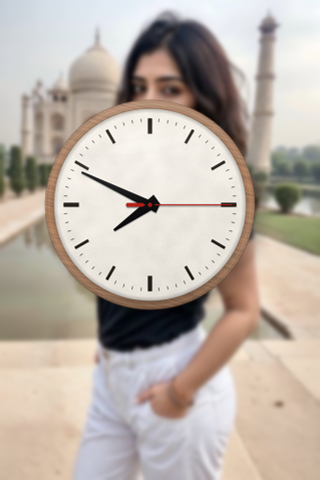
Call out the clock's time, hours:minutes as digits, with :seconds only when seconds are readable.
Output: 7:49:15
